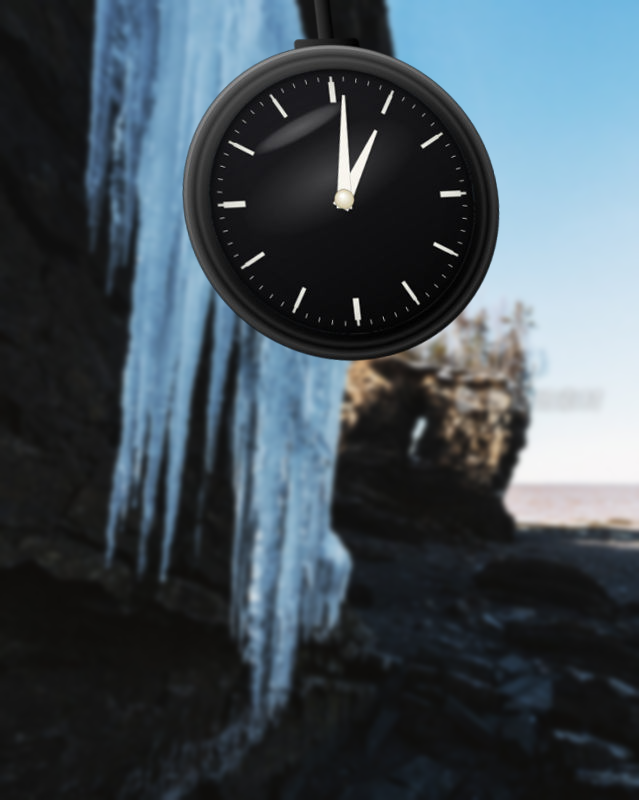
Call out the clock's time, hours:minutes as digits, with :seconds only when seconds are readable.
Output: 1:01
